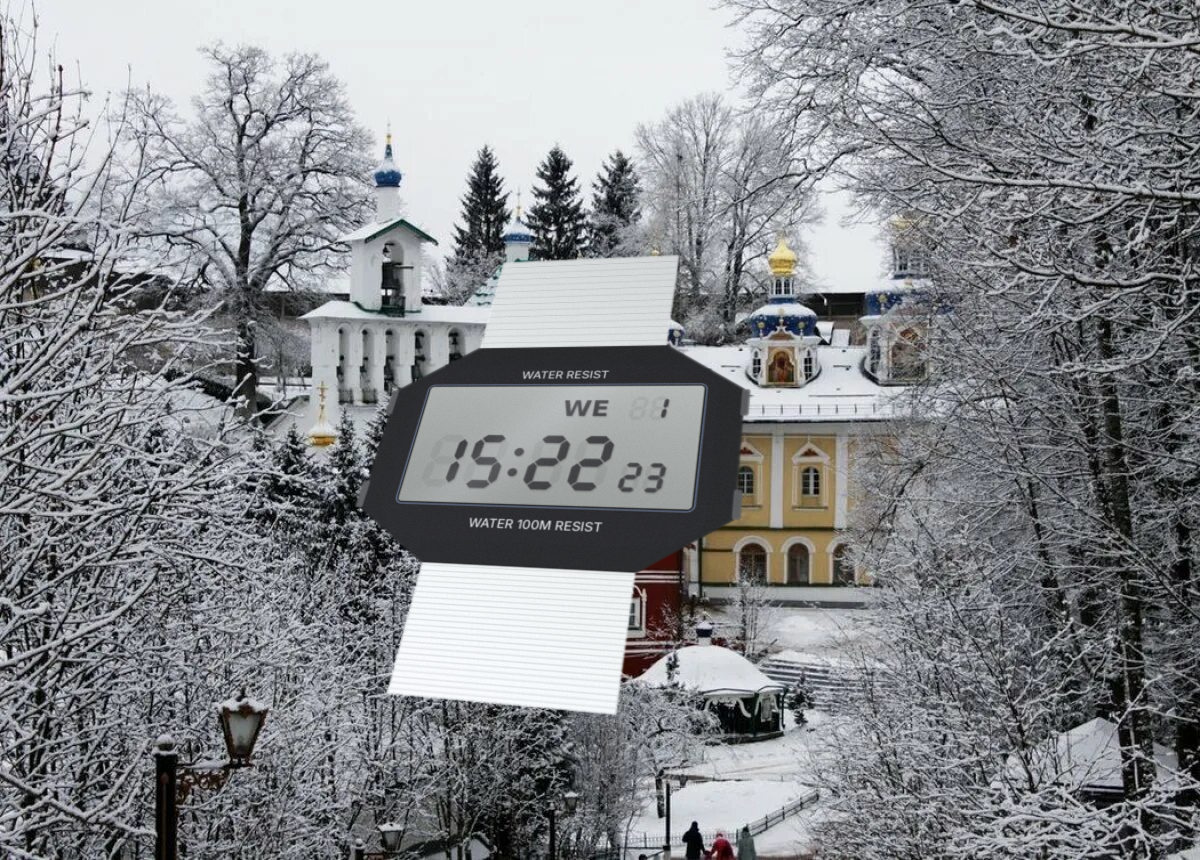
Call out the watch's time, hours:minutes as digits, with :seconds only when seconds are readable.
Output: 15:22:23
